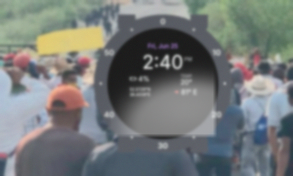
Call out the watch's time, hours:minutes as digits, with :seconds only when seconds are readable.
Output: 2:40
